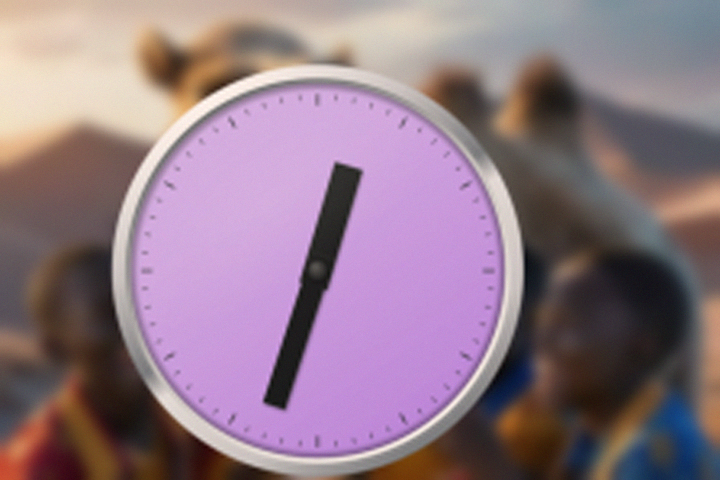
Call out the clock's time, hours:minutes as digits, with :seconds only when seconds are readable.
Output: 12:33
